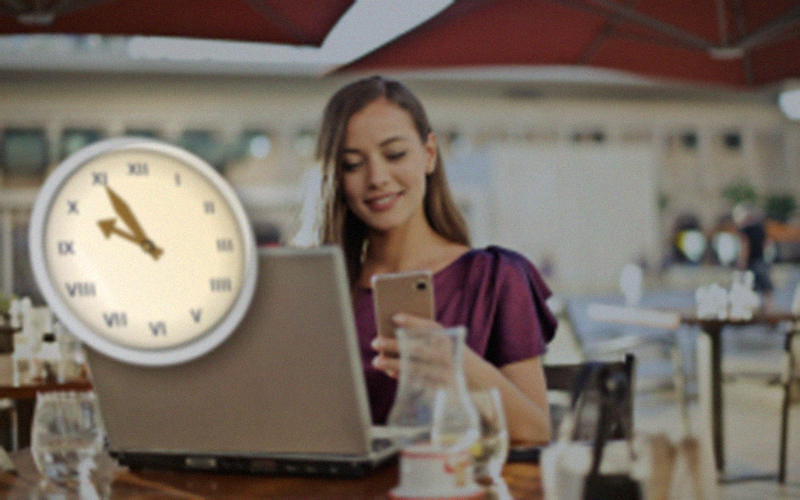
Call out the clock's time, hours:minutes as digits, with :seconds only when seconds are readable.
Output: 9:55
